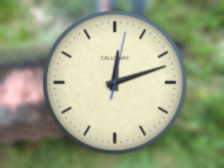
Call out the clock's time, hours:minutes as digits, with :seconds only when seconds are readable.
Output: 12:12:02
